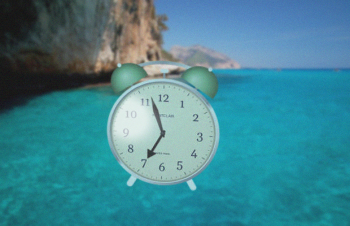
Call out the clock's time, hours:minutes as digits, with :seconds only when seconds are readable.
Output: 6:57
